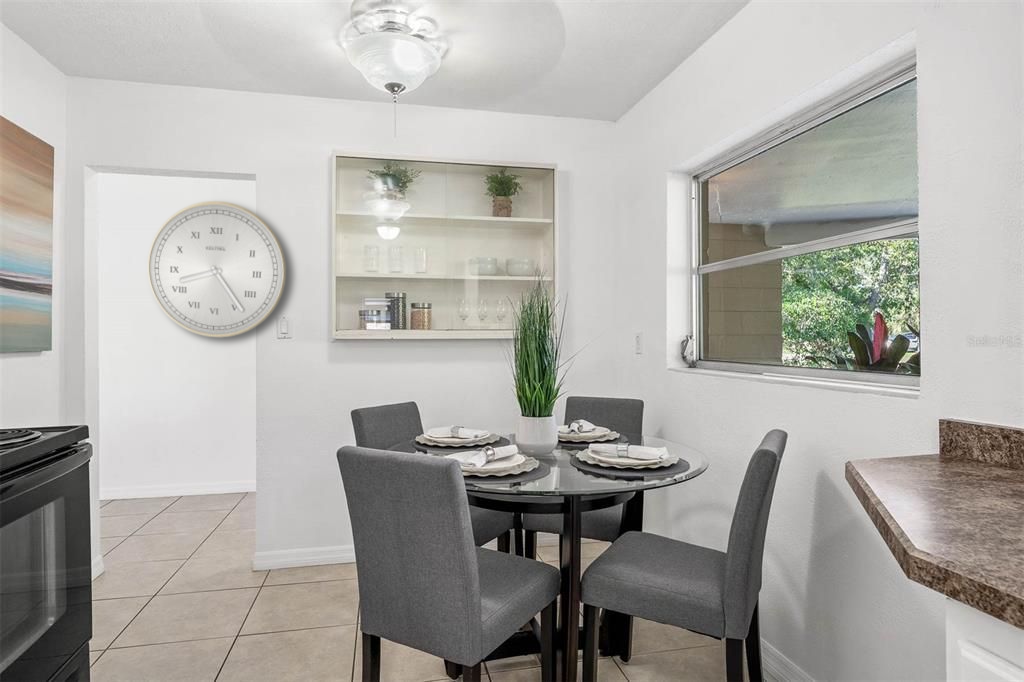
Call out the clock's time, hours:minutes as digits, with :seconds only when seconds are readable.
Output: 8:24
